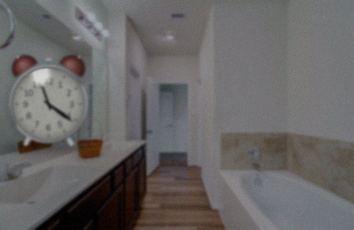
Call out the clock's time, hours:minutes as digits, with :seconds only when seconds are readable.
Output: 11:21
